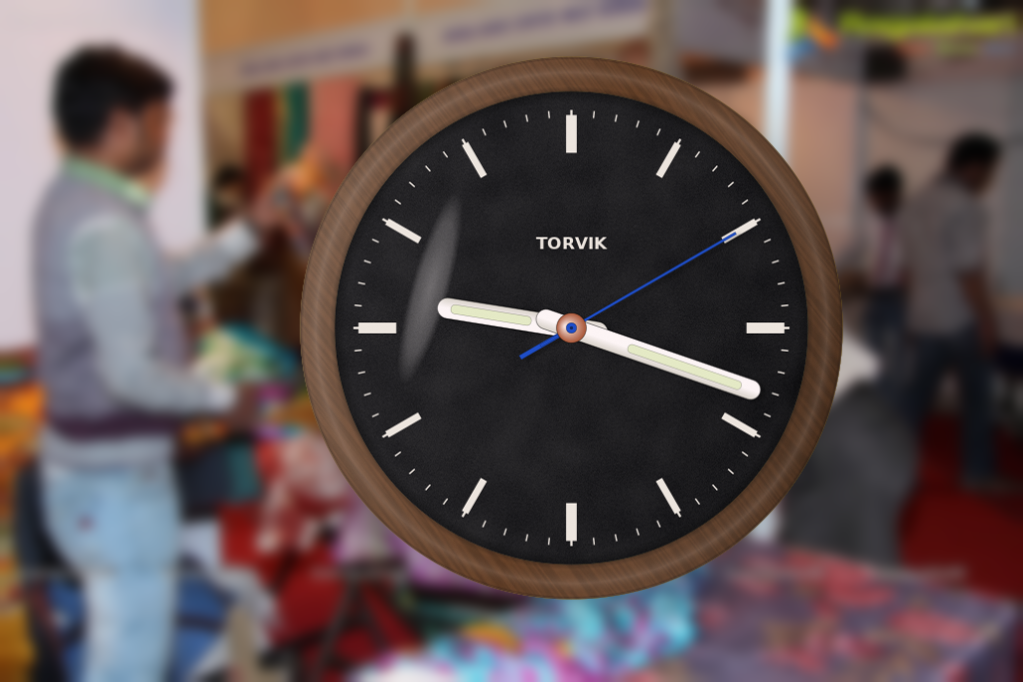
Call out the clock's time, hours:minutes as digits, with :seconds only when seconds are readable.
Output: 9:18:10
